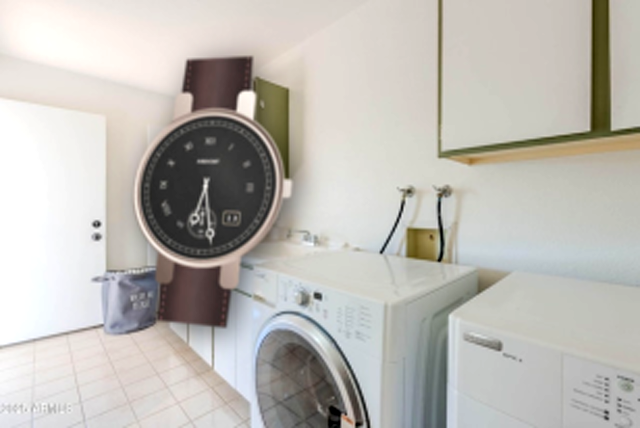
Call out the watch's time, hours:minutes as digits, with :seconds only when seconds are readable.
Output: 6:28
